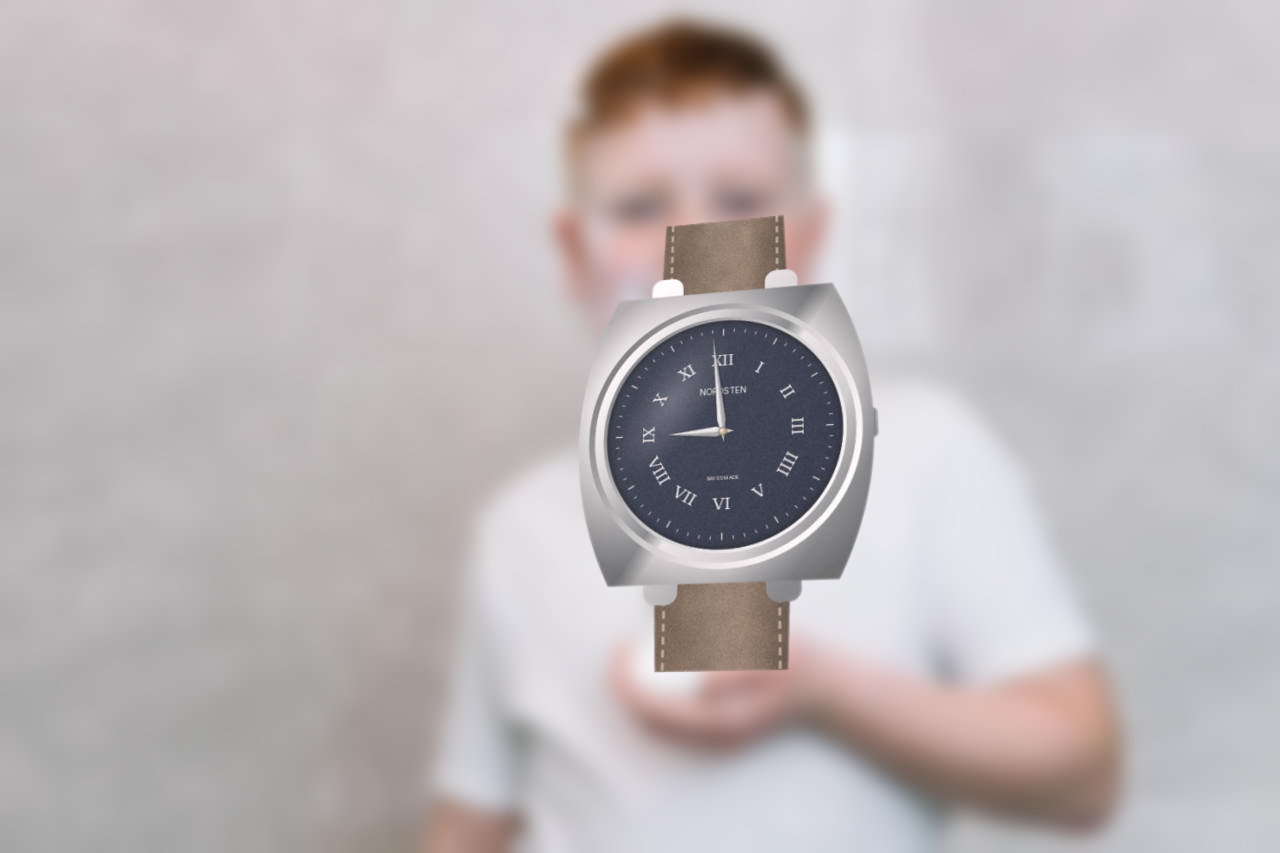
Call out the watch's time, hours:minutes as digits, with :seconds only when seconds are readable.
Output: 8:59
